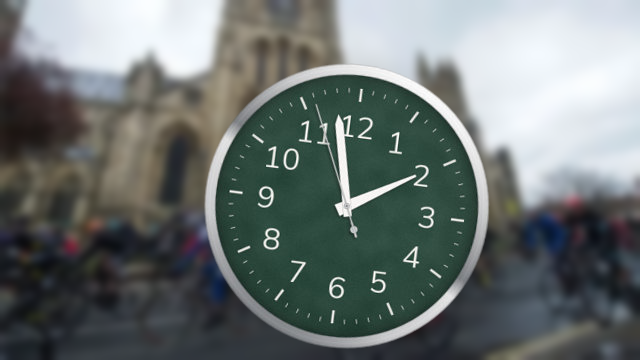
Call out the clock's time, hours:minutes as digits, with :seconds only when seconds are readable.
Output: 1:57:56
